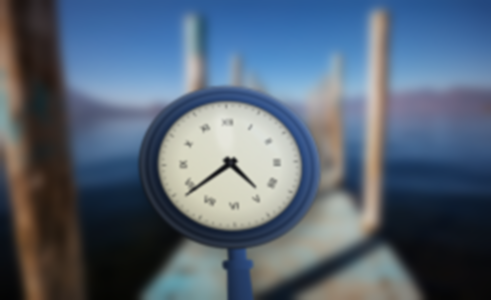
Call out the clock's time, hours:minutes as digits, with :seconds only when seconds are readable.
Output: 4:39
